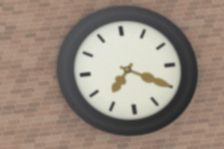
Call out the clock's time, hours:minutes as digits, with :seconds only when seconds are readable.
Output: 7:20
